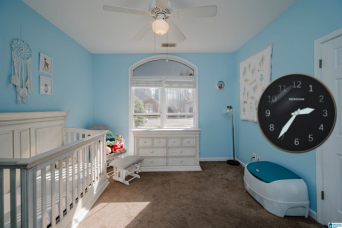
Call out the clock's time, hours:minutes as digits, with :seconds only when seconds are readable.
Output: 2:36
